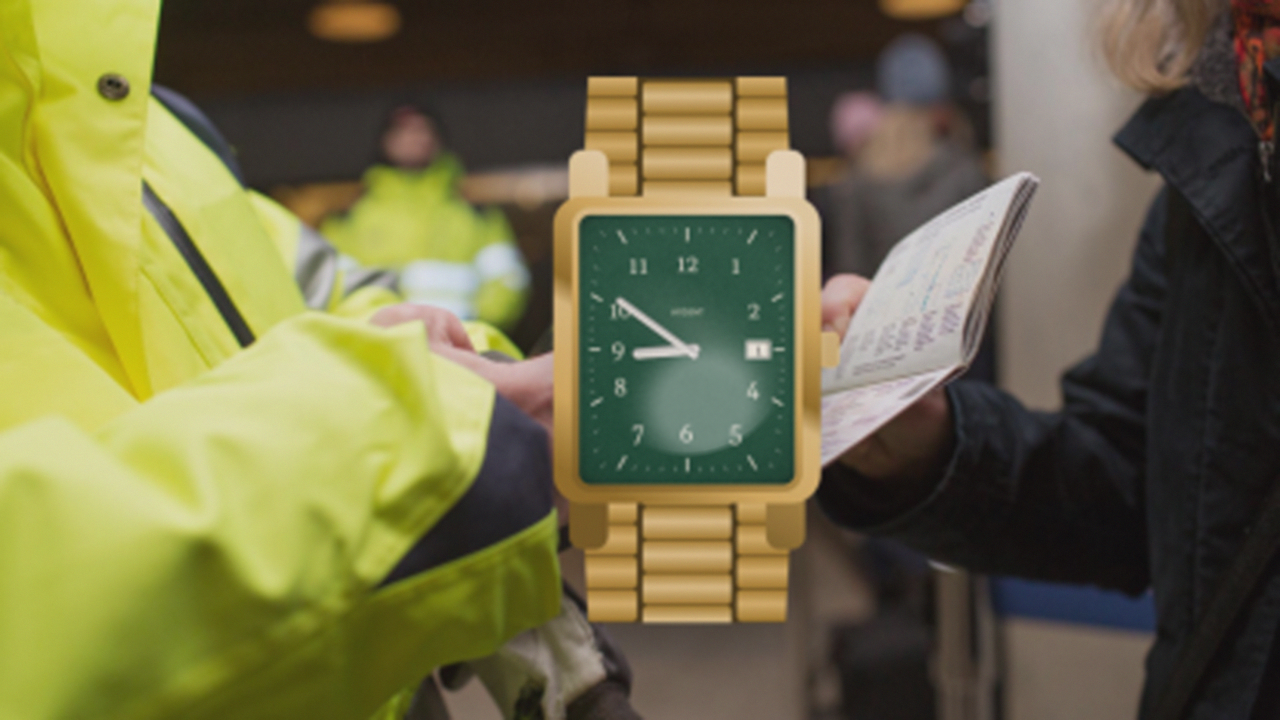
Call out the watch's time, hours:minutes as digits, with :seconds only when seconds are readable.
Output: 8:51
